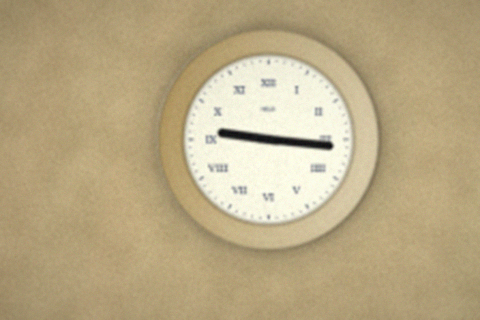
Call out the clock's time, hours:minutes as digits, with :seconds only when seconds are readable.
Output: 9:16
